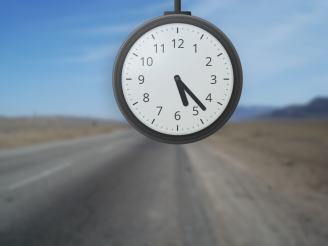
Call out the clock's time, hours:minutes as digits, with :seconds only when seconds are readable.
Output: 5:23
